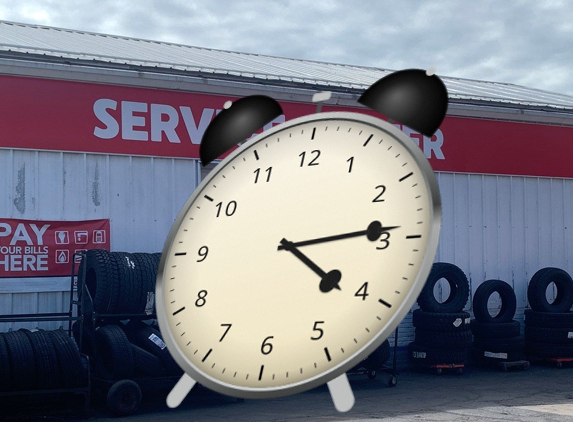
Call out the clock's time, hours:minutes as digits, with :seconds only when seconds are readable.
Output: 4:14
